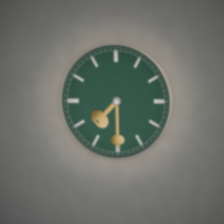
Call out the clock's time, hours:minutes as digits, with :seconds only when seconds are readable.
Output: 7:30
